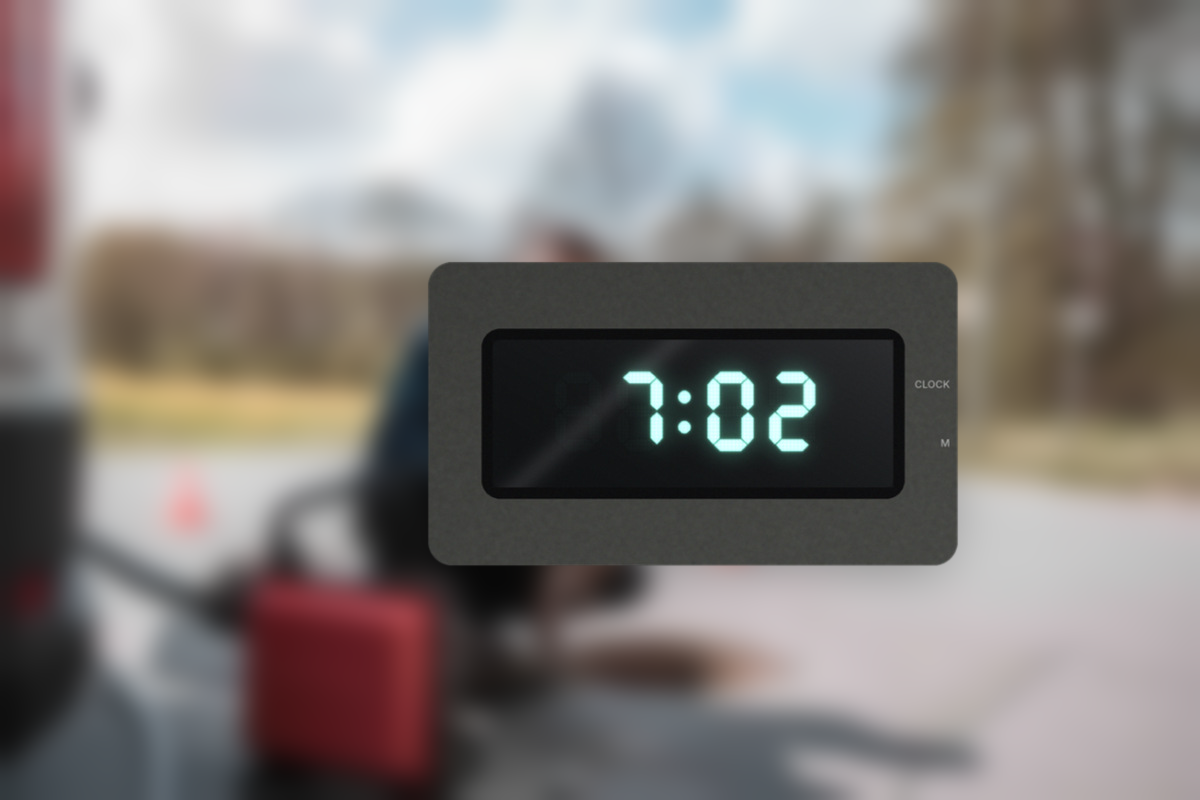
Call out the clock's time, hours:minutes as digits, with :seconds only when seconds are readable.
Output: 7:02
